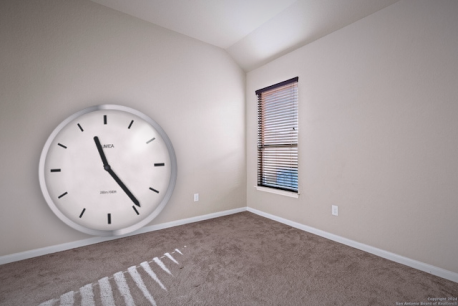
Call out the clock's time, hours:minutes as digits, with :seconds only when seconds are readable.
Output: 11:24
